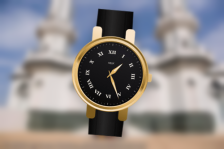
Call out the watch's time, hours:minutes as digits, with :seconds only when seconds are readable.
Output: 1:26
